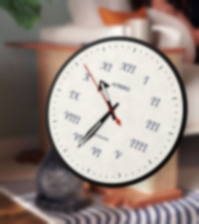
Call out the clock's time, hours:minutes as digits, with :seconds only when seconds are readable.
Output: 10:33:51
